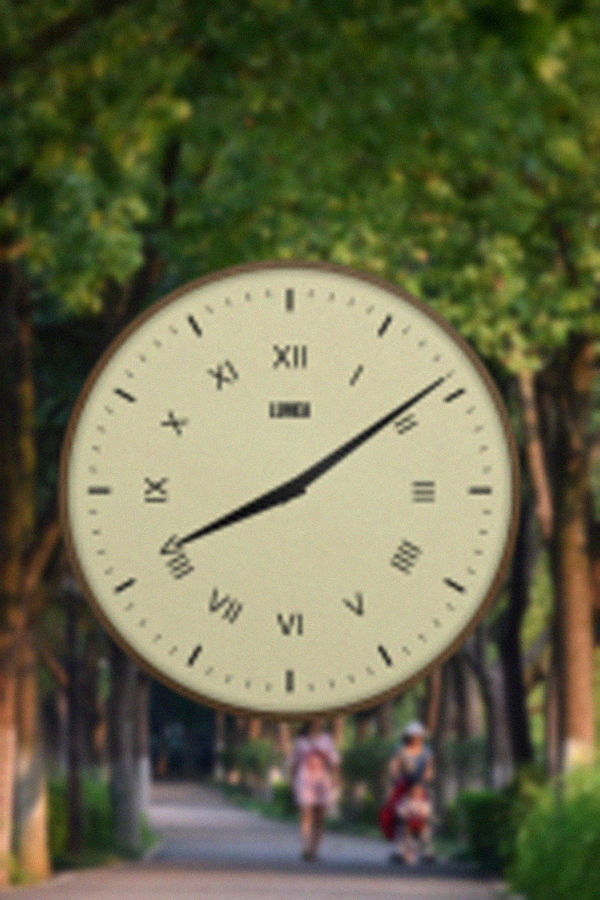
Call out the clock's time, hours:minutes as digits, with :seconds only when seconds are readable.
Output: 8:09
